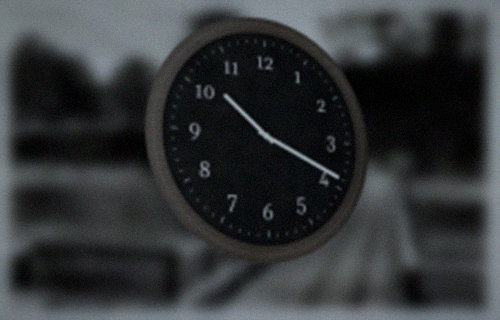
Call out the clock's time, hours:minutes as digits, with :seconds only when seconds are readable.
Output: 10:19
